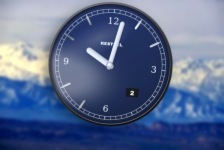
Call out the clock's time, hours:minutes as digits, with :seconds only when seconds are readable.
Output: 10:02
